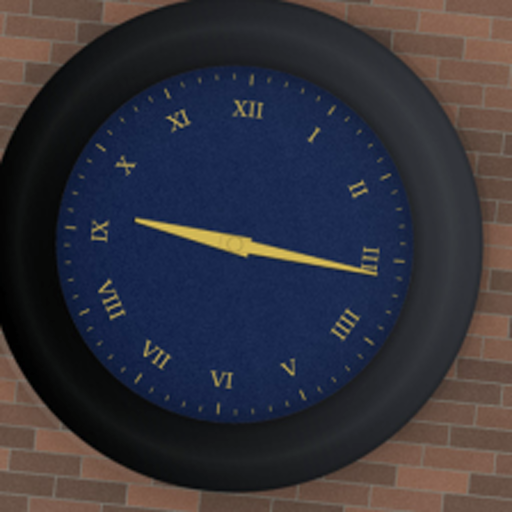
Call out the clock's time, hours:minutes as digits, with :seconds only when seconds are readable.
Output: 9:16
